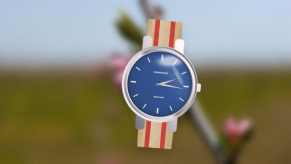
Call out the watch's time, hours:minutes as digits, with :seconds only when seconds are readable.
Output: 2:16
